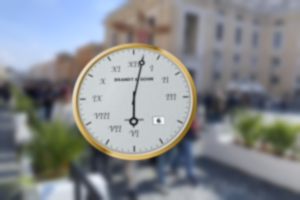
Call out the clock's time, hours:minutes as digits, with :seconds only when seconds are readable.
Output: 6:02
